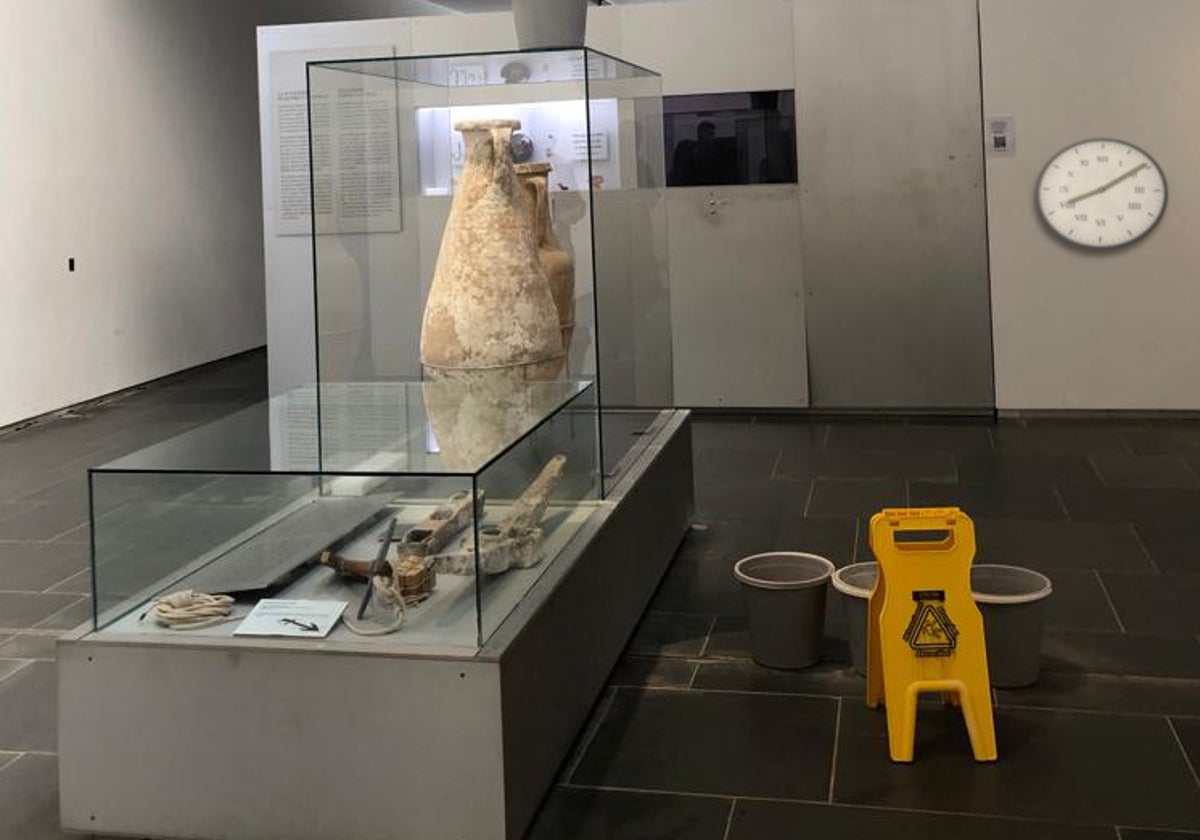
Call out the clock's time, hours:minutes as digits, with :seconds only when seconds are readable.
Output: 8:09
